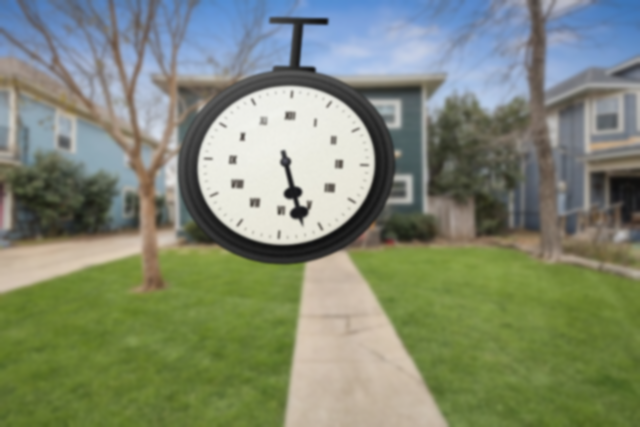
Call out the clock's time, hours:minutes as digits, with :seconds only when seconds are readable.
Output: 5:27
